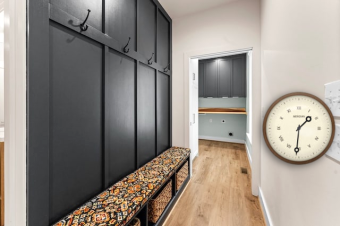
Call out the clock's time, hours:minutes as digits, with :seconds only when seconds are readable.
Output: 1:31
